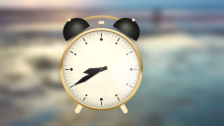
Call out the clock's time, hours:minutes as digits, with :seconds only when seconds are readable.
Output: 8:40
